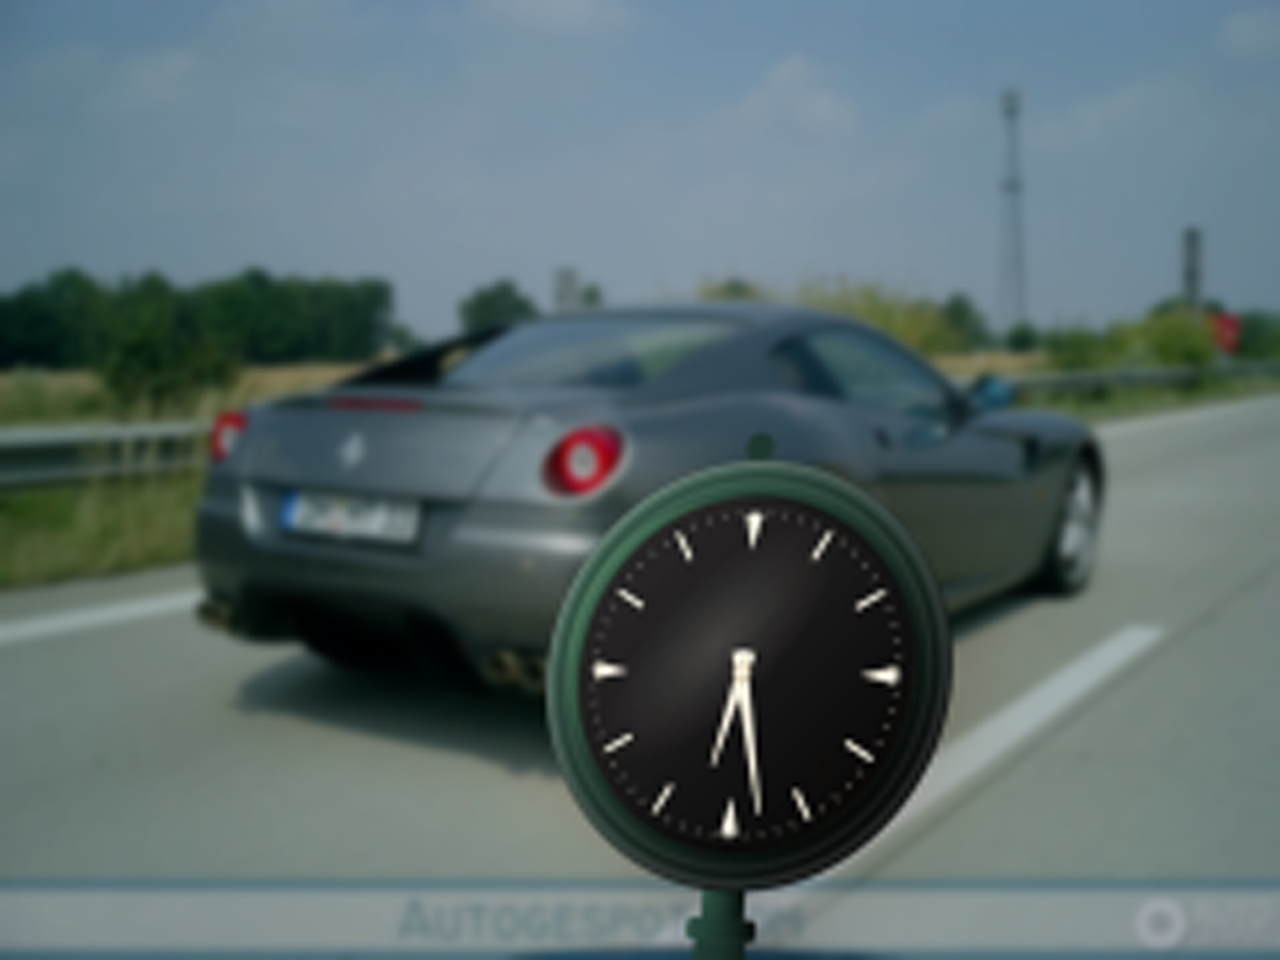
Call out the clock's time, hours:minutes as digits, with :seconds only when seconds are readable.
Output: 6:28
